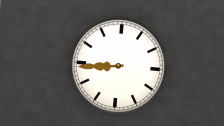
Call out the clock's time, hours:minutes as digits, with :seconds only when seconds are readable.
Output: 8:44
